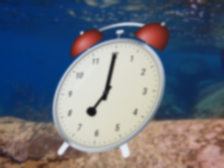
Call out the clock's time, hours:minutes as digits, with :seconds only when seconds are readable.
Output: 7:00
